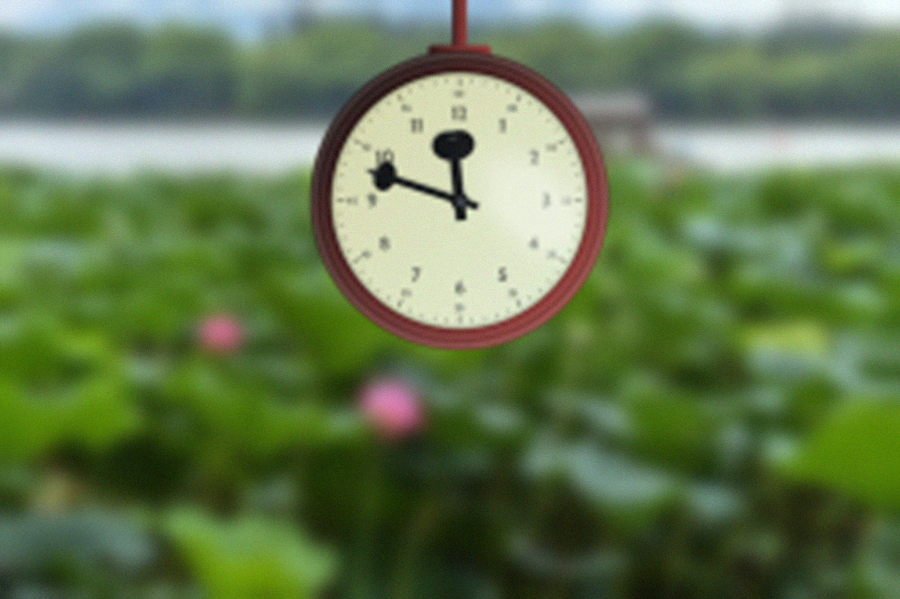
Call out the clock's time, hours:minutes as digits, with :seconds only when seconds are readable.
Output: 11:48
